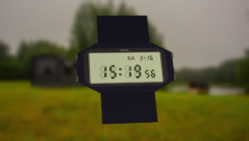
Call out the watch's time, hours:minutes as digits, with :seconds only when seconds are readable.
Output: 15:19:56
